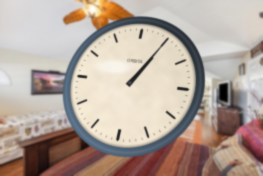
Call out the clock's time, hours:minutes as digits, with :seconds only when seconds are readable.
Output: 1:05
